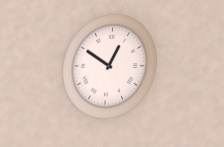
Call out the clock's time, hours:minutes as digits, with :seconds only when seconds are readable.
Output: 12:50
